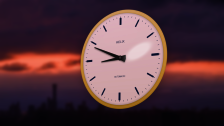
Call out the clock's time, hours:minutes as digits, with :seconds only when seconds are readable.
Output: 8:49
